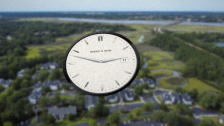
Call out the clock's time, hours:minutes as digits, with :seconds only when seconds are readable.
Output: 2:48
